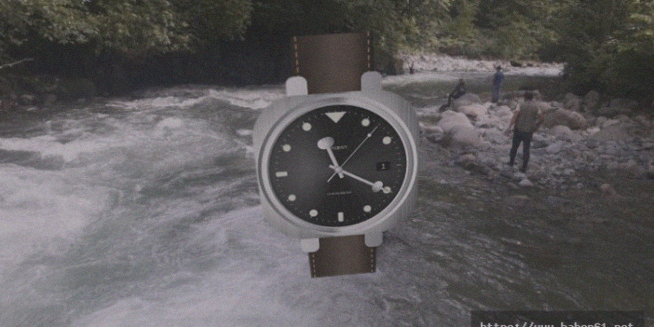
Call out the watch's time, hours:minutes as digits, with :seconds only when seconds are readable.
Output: 11:20:07
